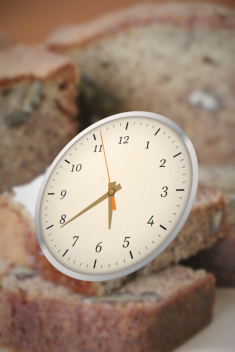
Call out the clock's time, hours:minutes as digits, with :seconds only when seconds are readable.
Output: 5:38:56
